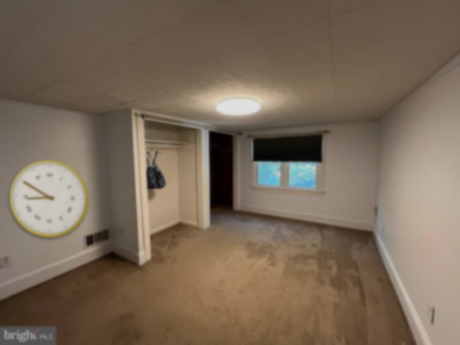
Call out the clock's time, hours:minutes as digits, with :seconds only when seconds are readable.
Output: 8:50
